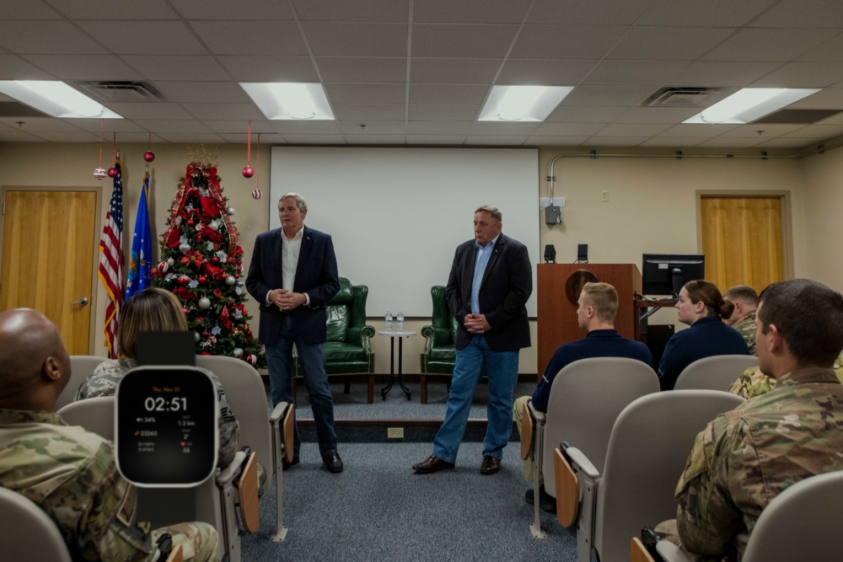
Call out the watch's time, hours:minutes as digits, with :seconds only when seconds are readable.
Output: 2:51
